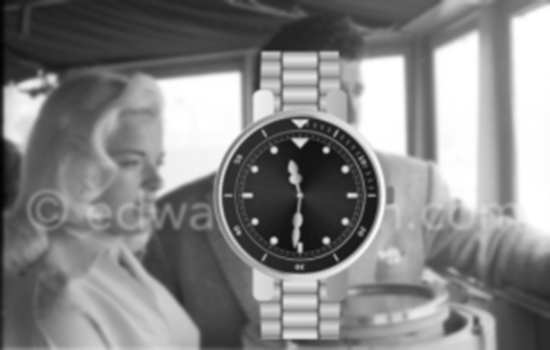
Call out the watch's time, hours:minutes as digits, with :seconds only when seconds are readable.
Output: 11:31
